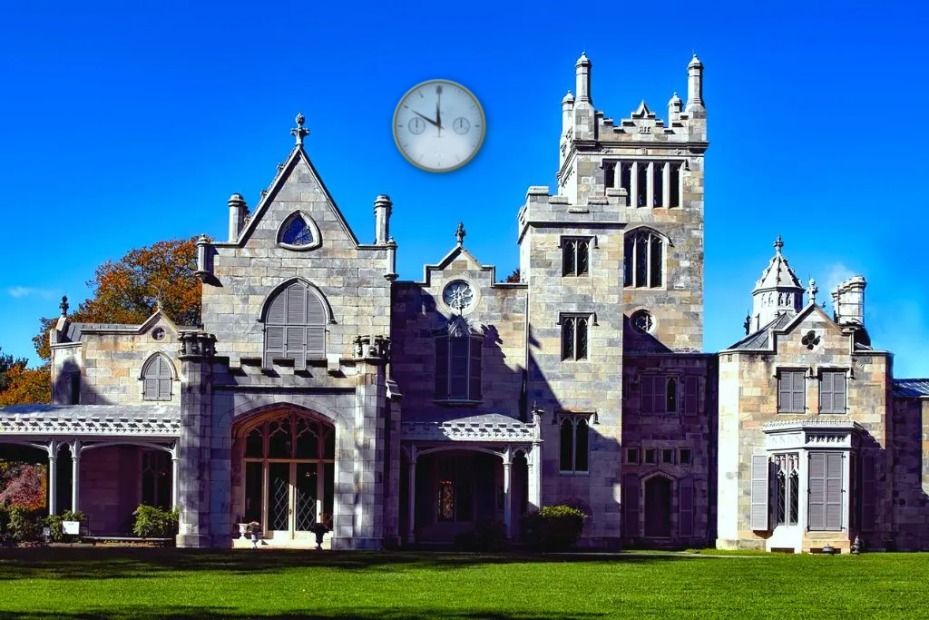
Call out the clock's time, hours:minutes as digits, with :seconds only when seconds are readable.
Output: 11:50
